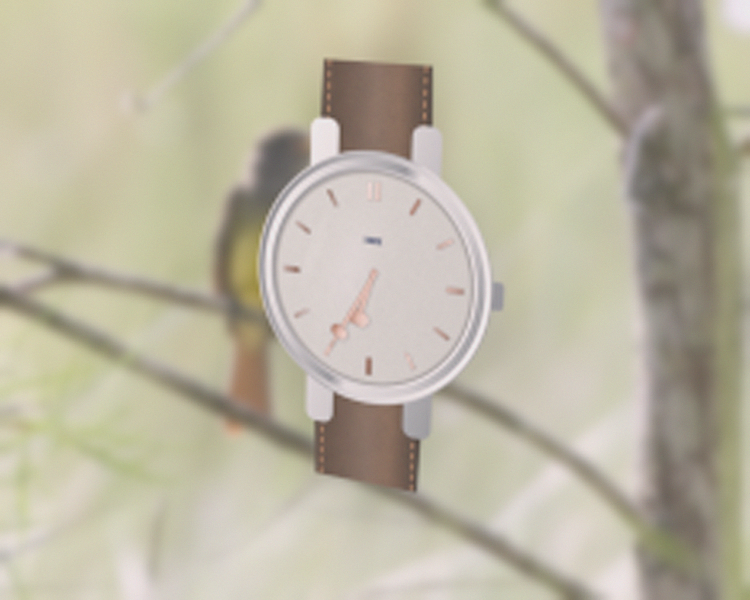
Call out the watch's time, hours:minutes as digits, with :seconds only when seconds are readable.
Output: 6:35
